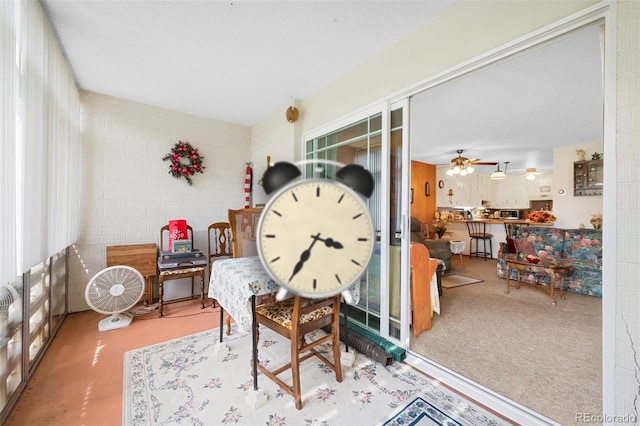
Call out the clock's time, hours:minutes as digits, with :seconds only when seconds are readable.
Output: 3:35
